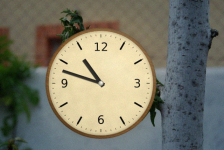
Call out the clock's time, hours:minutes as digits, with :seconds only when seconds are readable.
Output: 10:48
